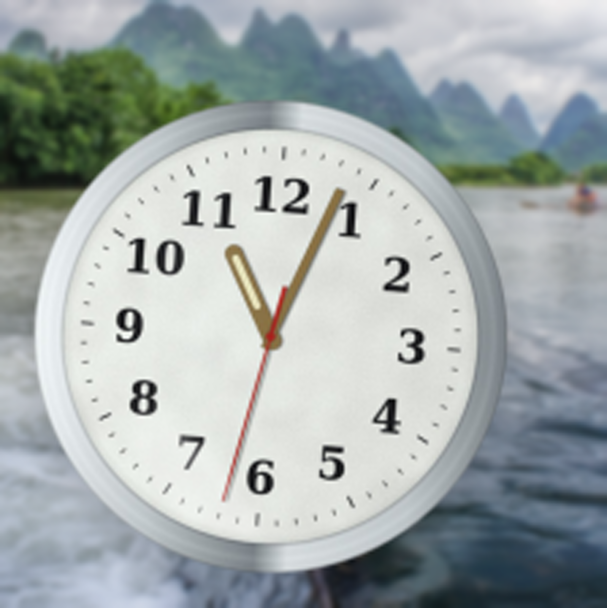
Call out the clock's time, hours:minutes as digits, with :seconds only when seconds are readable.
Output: 11:03:32
